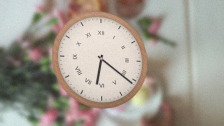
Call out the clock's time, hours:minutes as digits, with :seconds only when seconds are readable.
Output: 6:21
